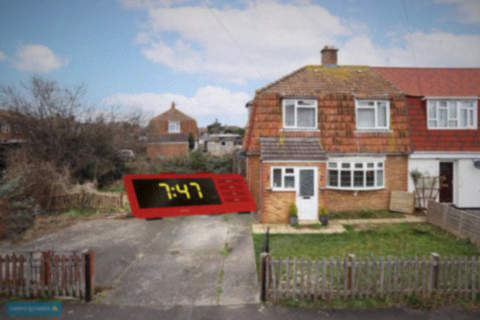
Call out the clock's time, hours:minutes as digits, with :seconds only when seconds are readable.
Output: 7:47
